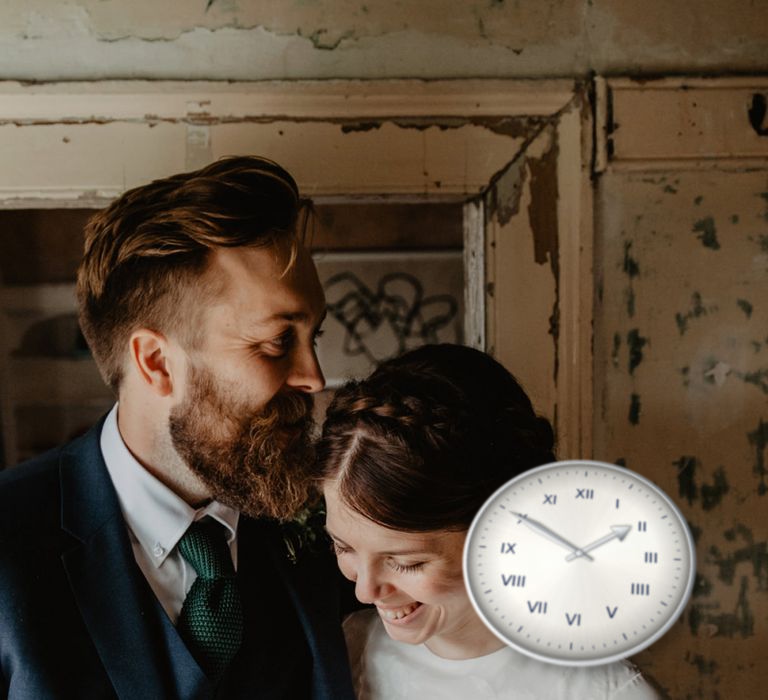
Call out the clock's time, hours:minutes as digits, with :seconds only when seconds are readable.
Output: 1:50
